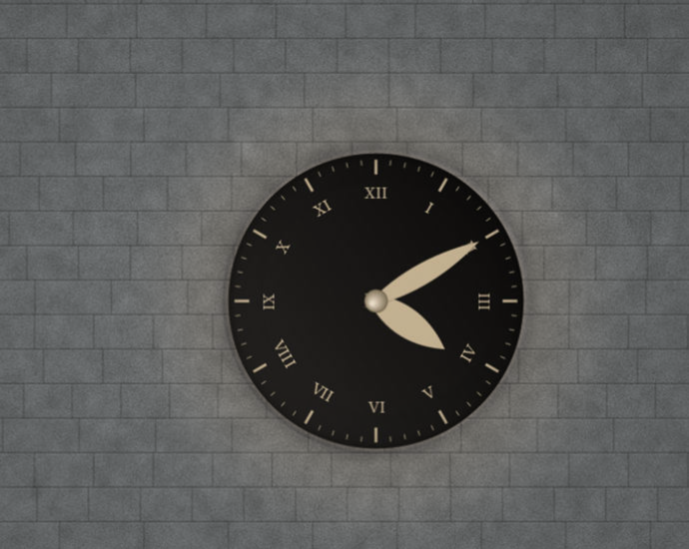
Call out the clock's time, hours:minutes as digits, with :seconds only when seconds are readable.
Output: 4:10
